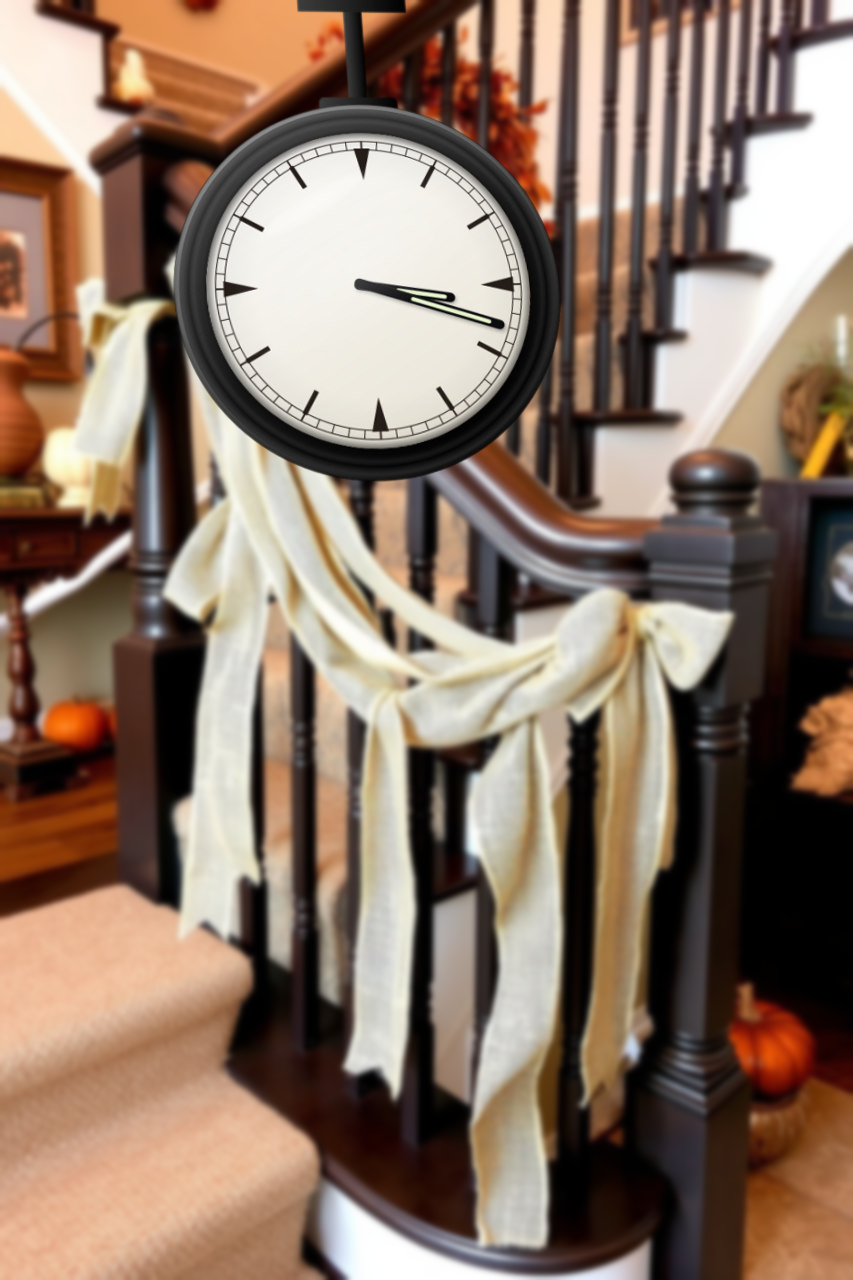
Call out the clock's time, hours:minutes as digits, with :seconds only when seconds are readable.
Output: 3:18
